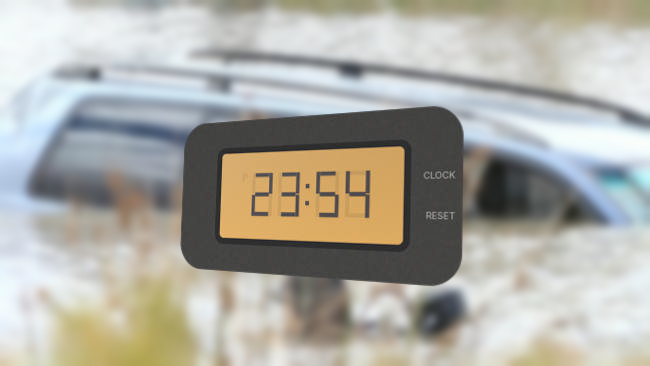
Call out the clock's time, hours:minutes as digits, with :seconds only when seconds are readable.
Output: 23:54
